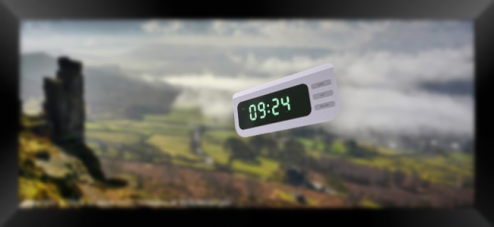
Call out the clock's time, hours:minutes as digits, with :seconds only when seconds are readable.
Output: 9:24
